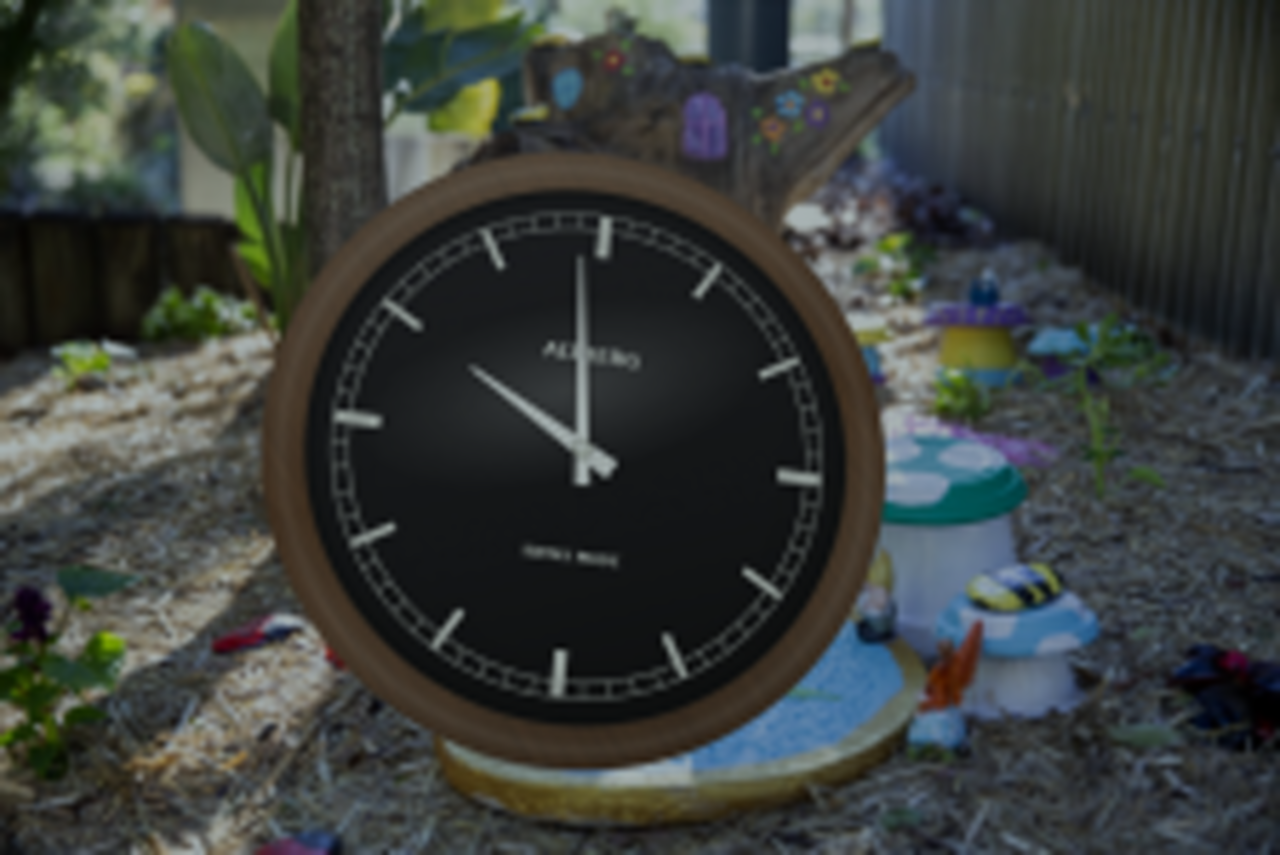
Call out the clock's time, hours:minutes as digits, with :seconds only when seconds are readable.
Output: 9:59
